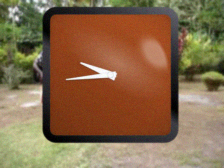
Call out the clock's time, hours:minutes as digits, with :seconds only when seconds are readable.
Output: 9:44
